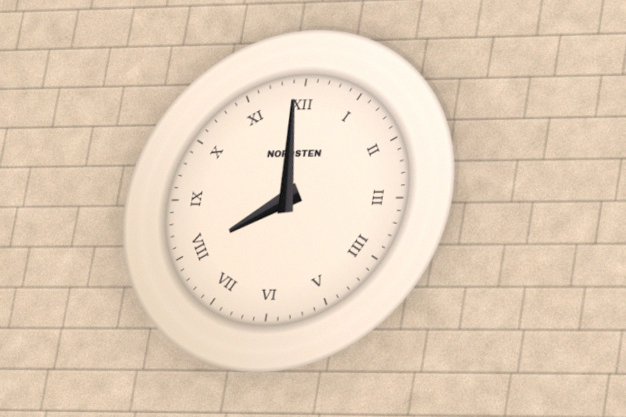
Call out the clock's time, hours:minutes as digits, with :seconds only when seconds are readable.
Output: 7:59
